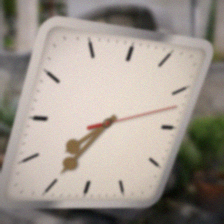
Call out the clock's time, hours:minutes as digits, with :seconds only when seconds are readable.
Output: 7:35:12
